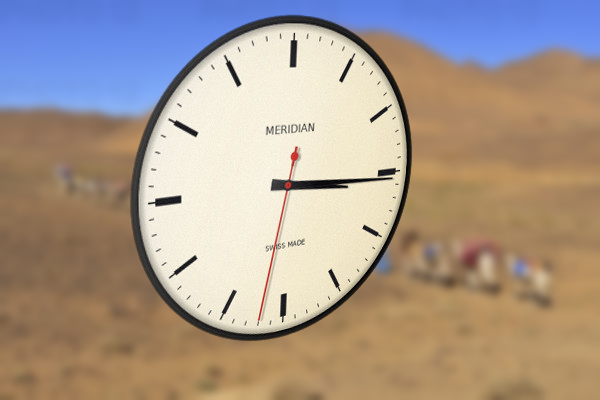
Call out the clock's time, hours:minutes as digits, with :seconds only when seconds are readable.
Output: 3:15:32
